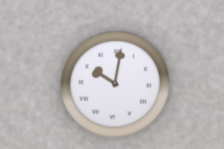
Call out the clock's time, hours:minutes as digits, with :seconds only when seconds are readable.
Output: 10:01
